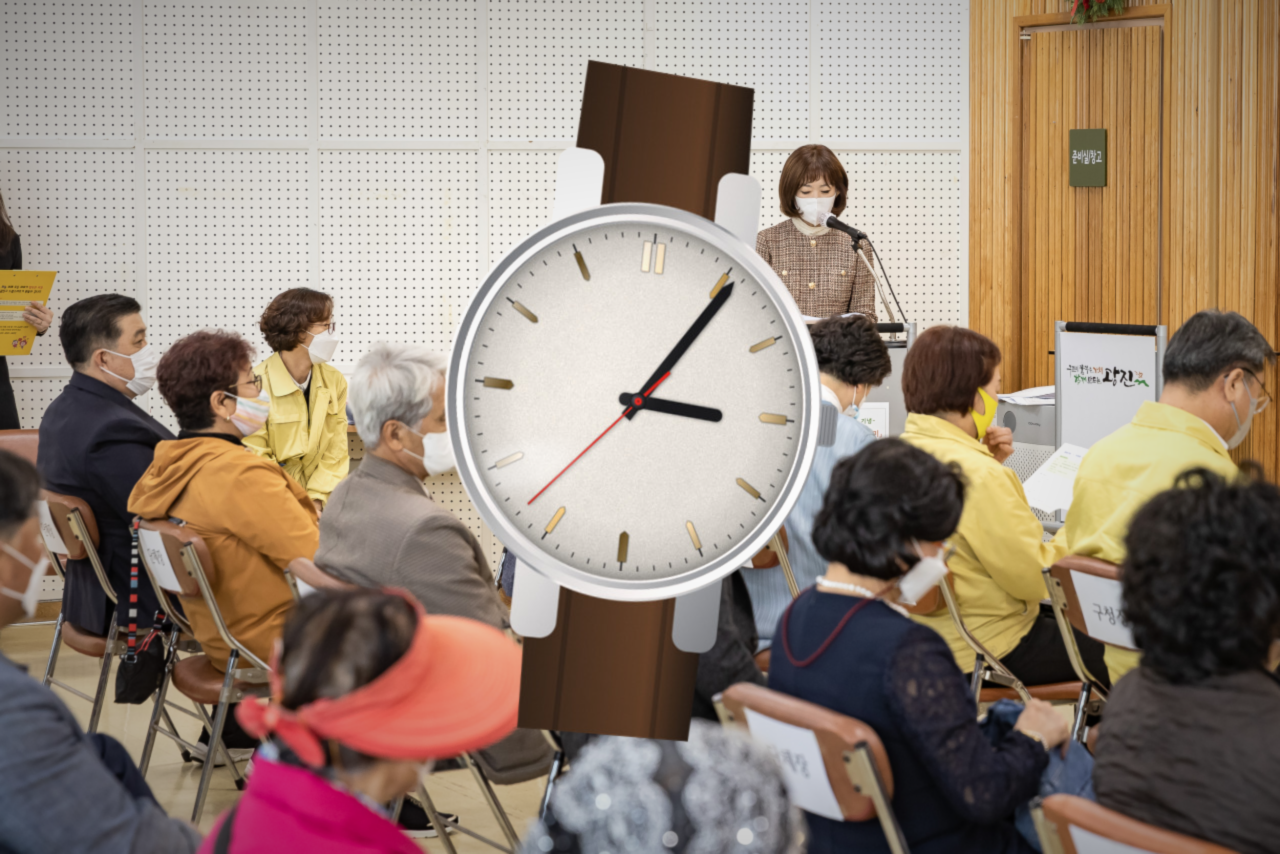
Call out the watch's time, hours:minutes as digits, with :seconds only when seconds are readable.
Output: 3:05:37
